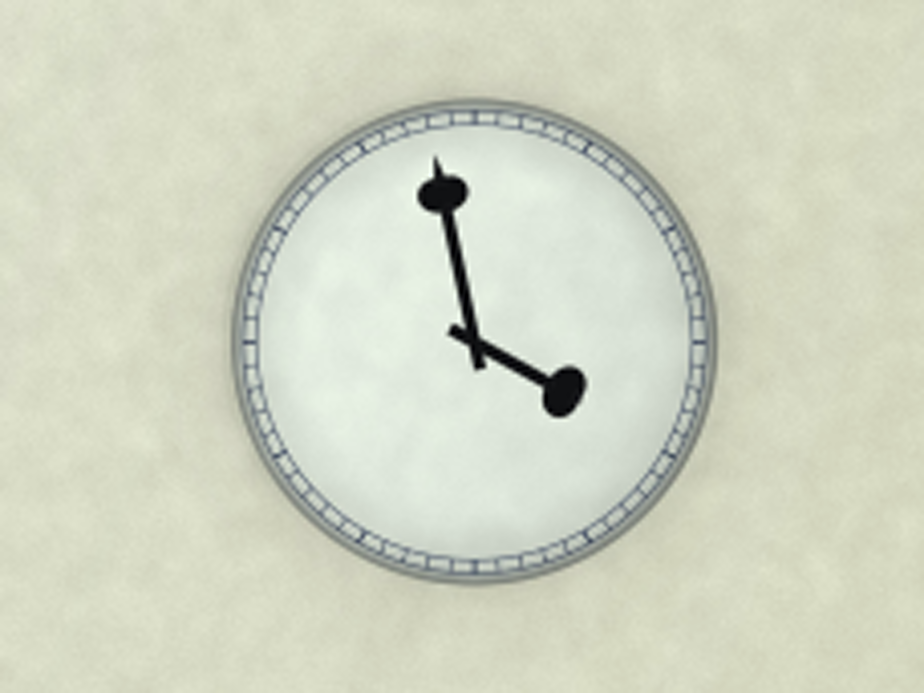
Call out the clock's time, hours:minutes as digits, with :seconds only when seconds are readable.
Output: 3:58
